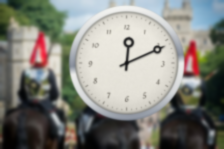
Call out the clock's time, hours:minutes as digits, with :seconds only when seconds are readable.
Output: 12:11
